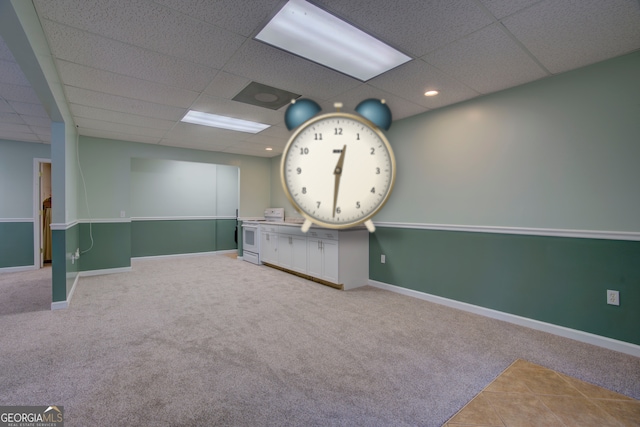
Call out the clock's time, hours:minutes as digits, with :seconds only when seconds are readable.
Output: 12:31
